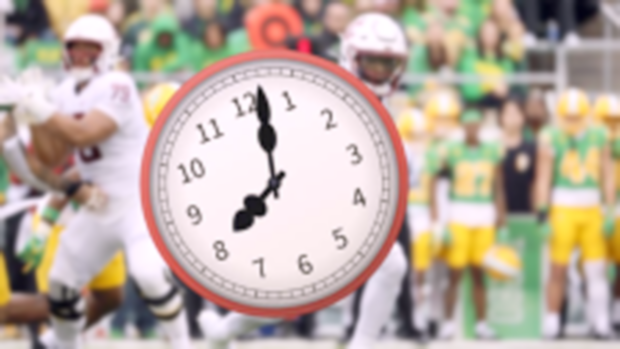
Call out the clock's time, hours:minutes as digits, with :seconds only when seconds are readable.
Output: 8:02
